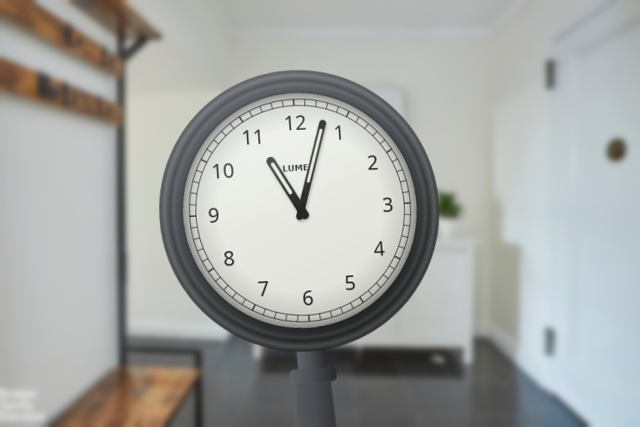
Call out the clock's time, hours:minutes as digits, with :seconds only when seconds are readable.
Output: 11:03
